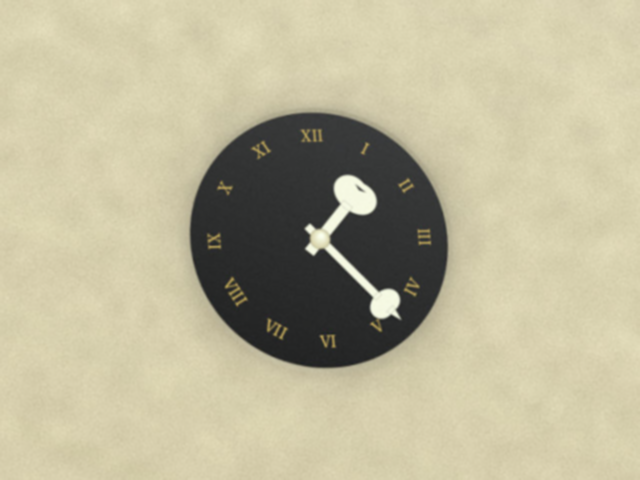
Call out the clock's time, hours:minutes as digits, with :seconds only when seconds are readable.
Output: 1:23
